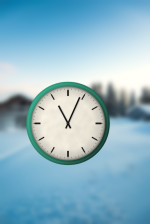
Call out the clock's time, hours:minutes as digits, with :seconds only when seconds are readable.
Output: 11:04
